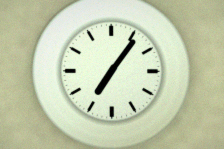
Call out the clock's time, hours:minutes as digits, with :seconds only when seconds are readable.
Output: 7:06
